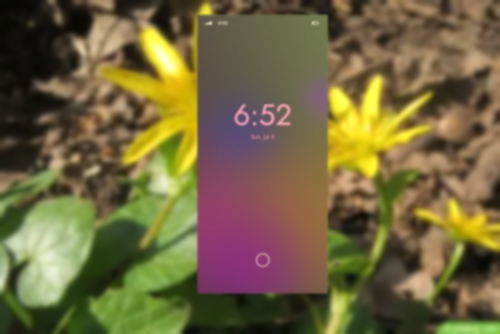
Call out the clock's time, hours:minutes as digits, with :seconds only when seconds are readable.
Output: 6:52
